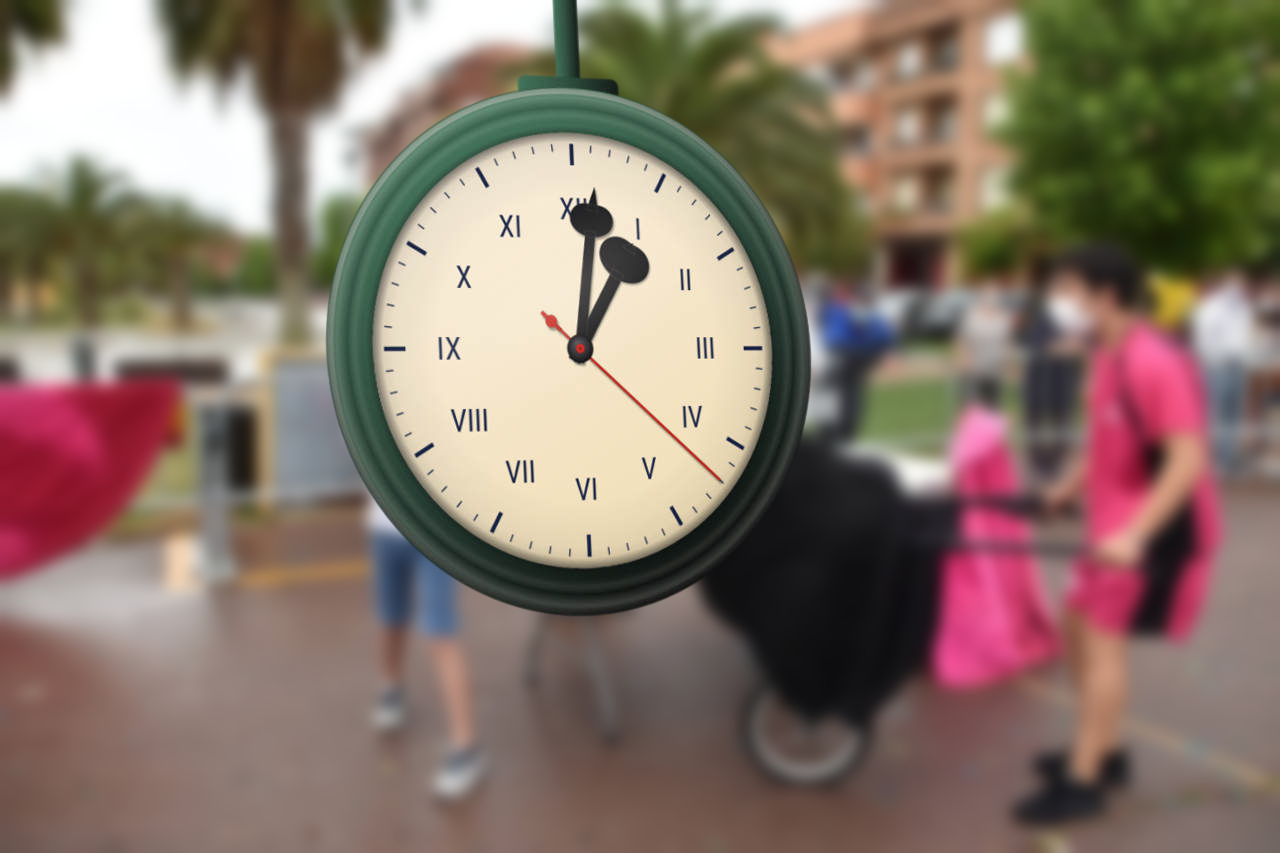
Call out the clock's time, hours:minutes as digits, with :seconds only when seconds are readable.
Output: 1:01:22
